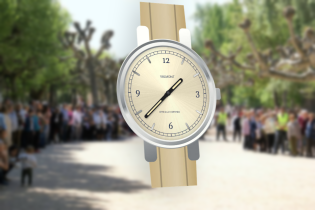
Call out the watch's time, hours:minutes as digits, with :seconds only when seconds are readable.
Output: 1:38
